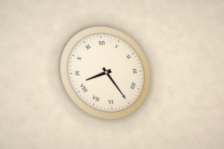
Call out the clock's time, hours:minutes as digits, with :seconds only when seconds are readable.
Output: 8:25
